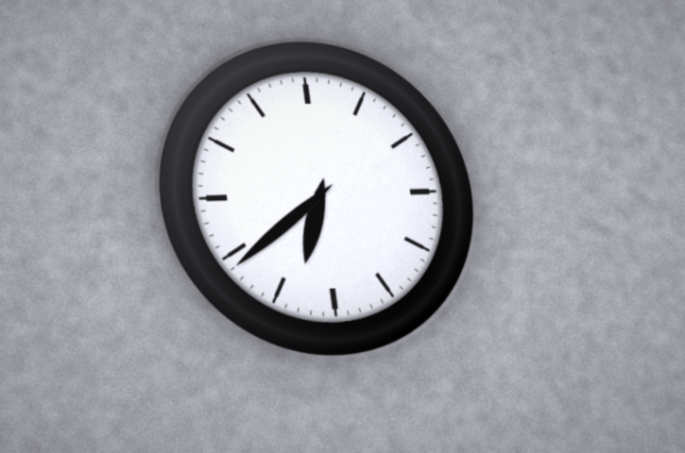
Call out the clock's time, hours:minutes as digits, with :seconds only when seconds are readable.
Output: 6:39
